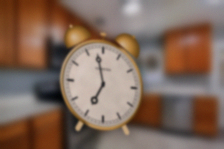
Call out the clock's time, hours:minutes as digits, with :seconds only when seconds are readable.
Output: 6:58
